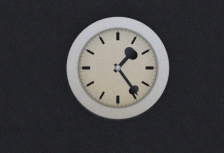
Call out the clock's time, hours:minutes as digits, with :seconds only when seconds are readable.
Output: 1:24
